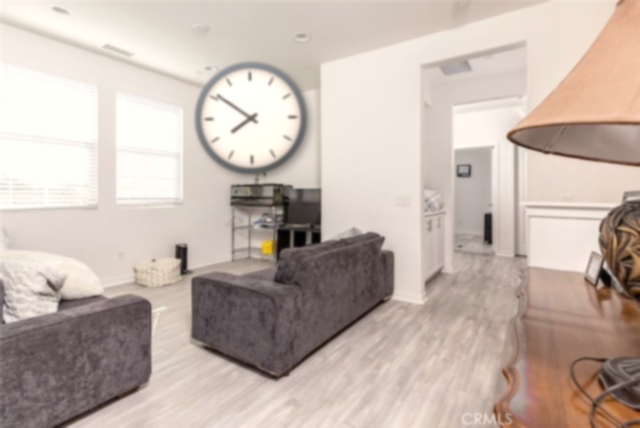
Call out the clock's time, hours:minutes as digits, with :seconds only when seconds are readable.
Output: 7:51
